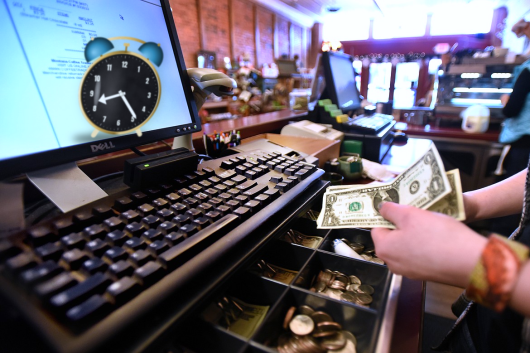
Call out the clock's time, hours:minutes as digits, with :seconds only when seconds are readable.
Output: 8:24
